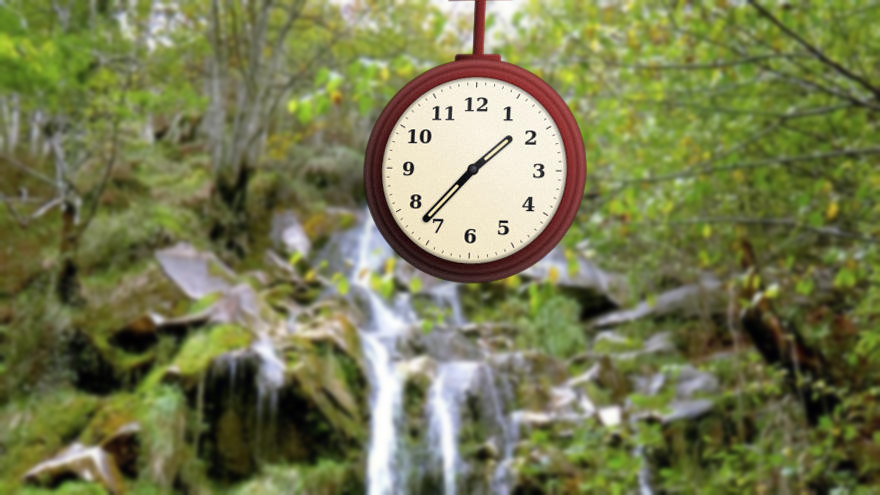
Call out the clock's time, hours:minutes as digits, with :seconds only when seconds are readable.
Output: 1:37
